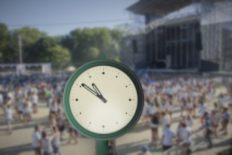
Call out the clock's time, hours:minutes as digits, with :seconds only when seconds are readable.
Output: 10:51
